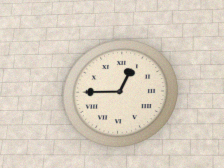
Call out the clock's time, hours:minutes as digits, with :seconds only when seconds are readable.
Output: 12:45
